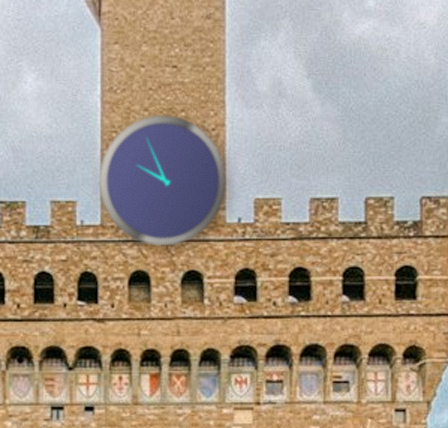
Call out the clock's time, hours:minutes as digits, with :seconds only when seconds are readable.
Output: 9:56
